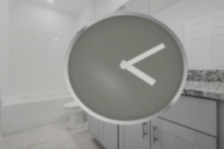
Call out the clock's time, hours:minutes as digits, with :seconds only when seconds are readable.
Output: 4:10
